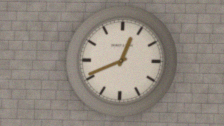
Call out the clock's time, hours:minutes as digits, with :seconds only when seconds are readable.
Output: 12:41
